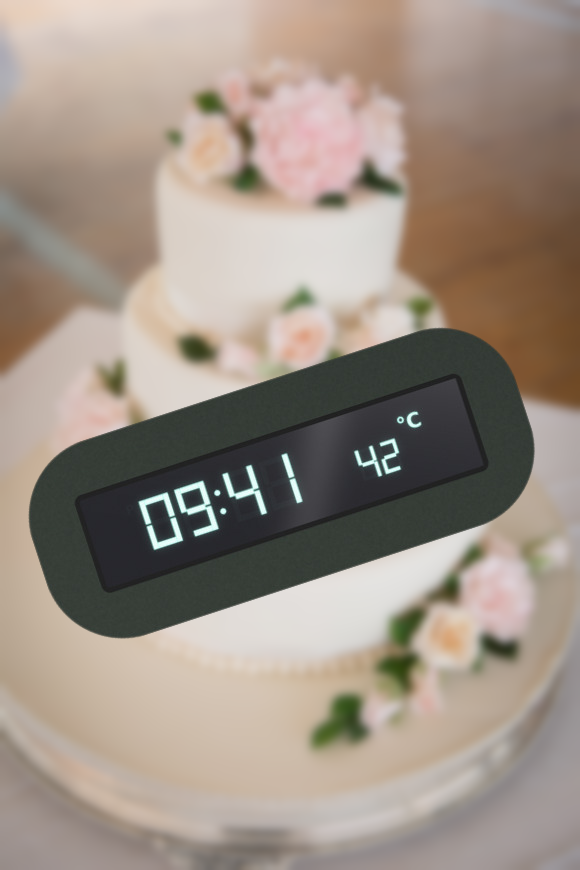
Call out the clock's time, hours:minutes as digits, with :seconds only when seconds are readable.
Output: 9:41
